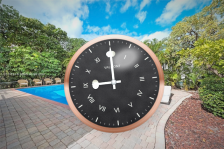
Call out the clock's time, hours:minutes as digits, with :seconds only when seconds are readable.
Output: 9:00
